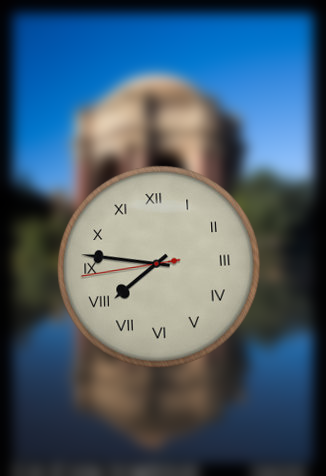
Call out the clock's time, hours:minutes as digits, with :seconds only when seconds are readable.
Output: 7:46:44
